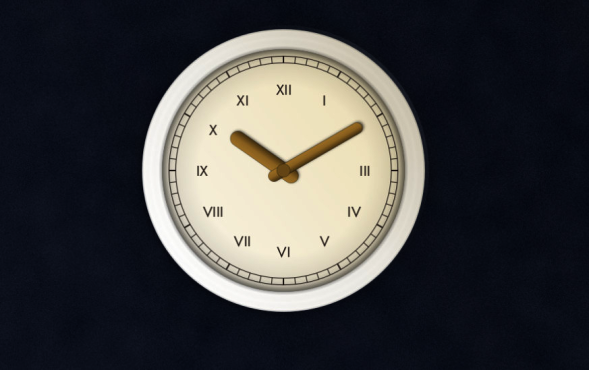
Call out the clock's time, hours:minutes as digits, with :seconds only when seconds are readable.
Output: 10:10
